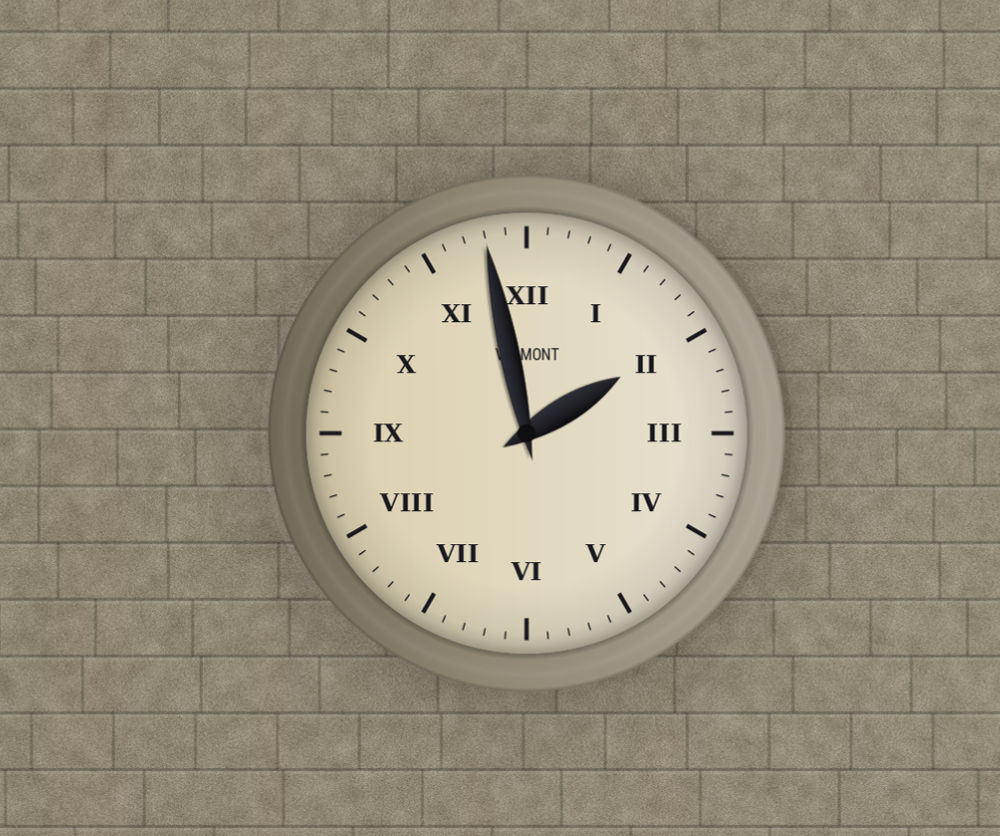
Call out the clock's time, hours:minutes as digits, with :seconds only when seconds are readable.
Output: 1:58
